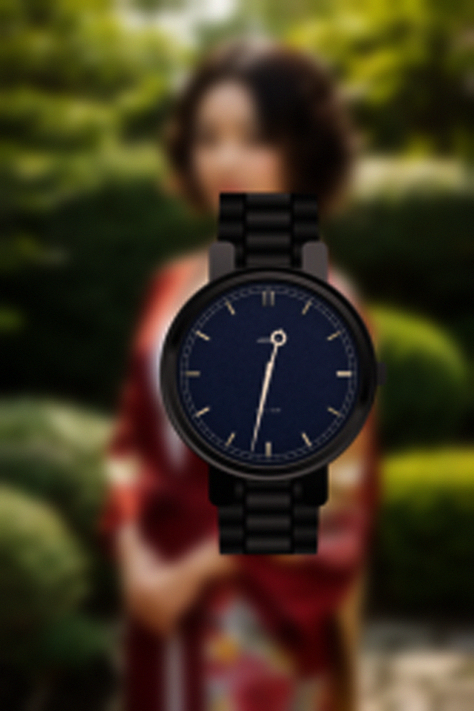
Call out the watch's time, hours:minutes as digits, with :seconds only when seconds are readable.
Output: 12:32
